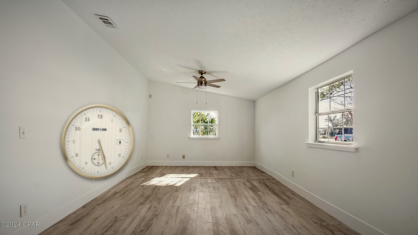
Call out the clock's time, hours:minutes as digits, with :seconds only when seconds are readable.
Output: 5:27
